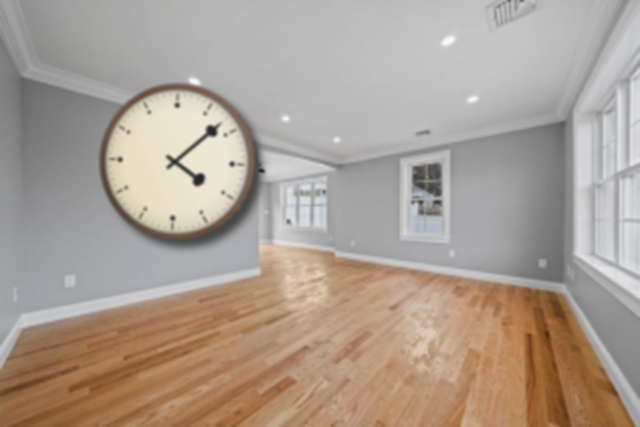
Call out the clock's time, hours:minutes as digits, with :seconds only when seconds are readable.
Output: 4:08
